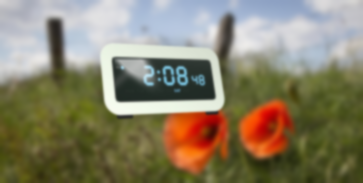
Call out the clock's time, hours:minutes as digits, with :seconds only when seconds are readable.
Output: 2:08
